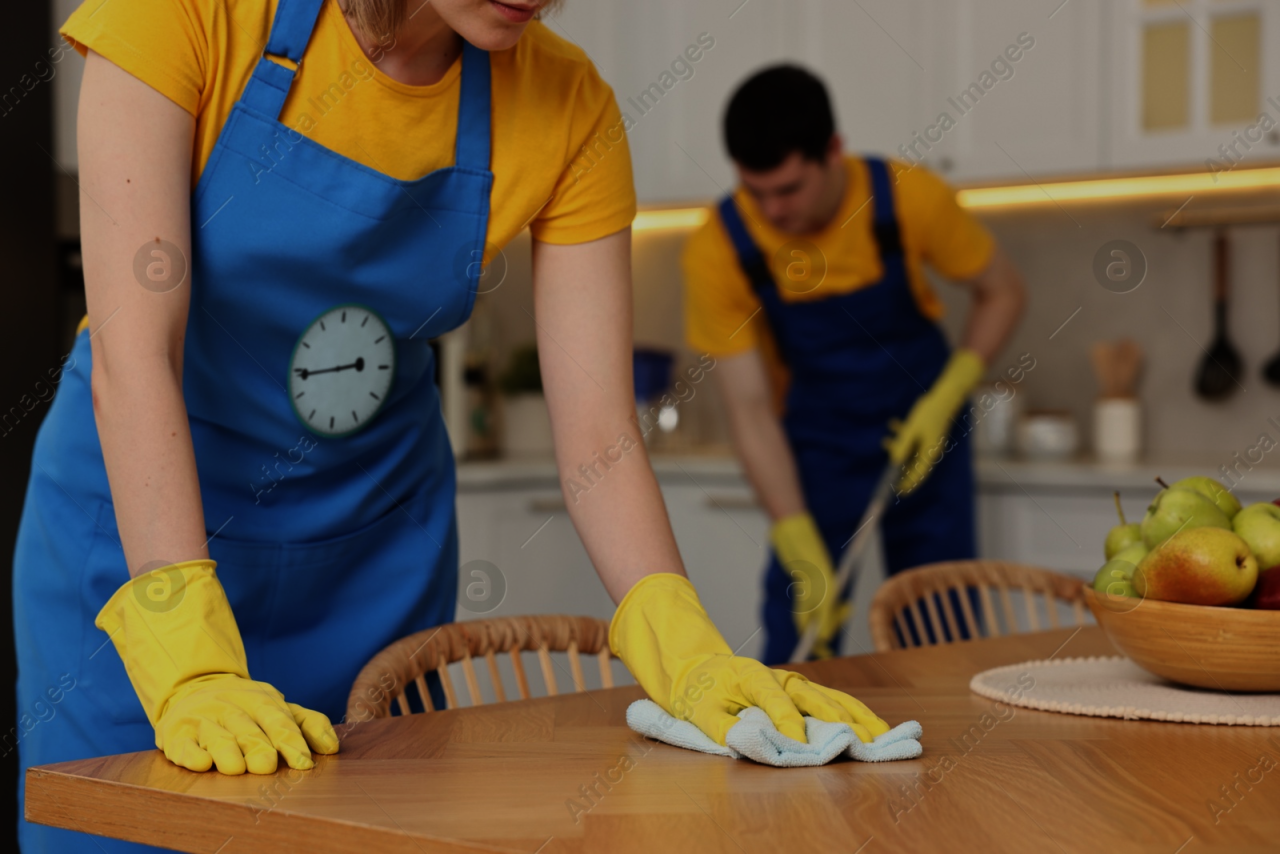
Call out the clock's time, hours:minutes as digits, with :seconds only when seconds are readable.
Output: 2:44
